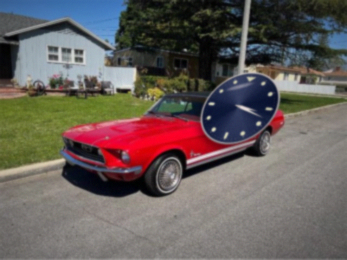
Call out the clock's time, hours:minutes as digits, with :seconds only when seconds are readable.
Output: 3:18
